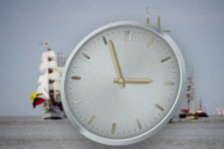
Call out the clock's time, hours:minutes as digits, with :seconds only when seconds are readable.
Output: 2:56
